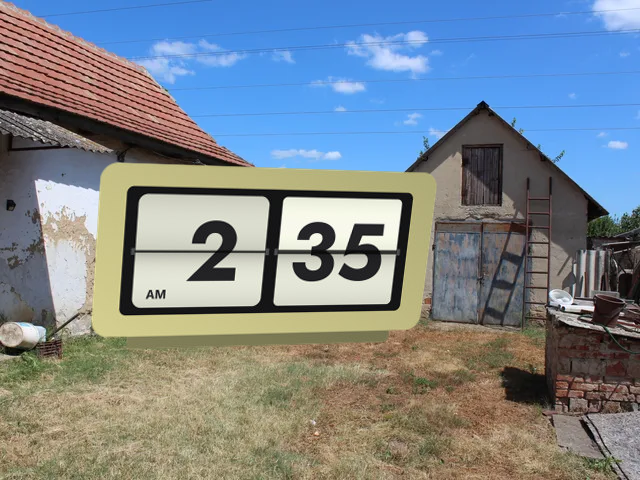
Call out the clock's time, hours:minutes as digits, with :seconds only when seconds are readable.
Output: 2:35
